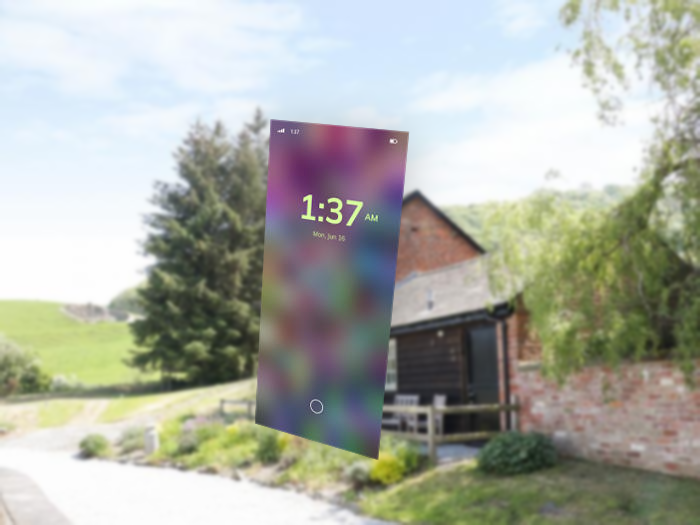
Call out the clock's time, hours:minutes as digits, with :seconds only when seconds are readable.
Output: 1:37
